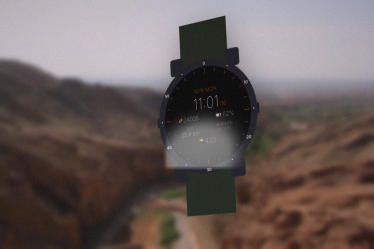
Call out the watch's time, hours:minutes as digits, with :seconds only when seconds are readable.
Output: 11:01
